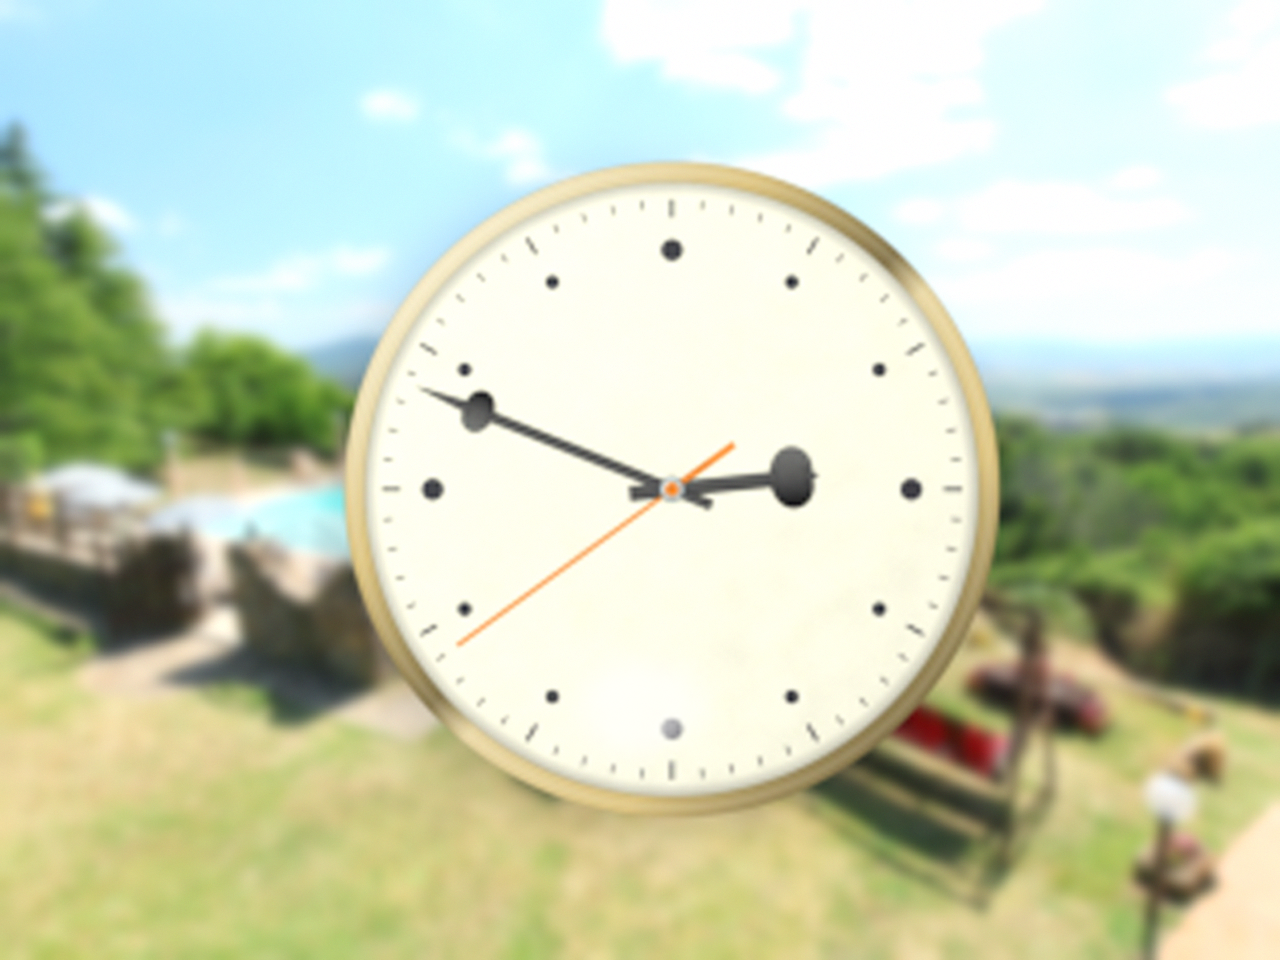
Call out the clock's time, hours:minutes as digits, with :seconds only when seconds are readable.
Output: 2:48:39
